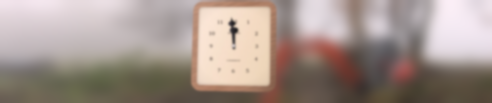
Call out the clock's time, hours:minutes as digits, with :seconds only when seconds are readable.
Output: 11:59
